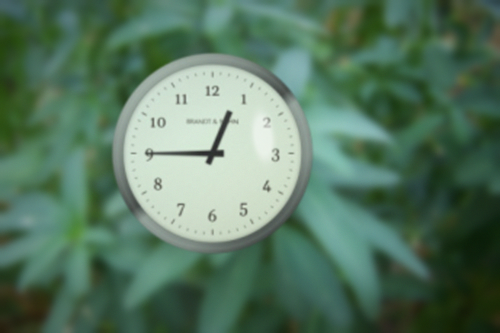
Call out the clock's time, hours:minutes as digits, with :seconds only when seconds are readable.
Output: 12:45
